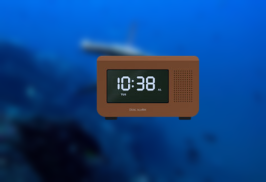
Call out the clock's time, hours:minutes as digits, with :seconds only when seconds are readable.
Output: 10:38
